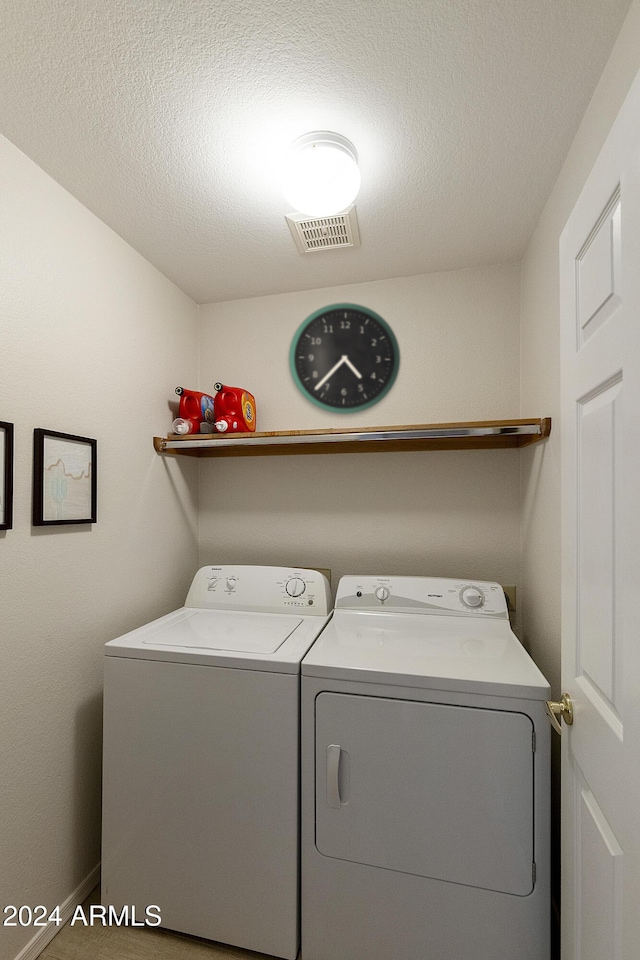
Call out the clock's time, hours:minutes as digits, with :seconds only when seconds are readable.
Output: 4:37
